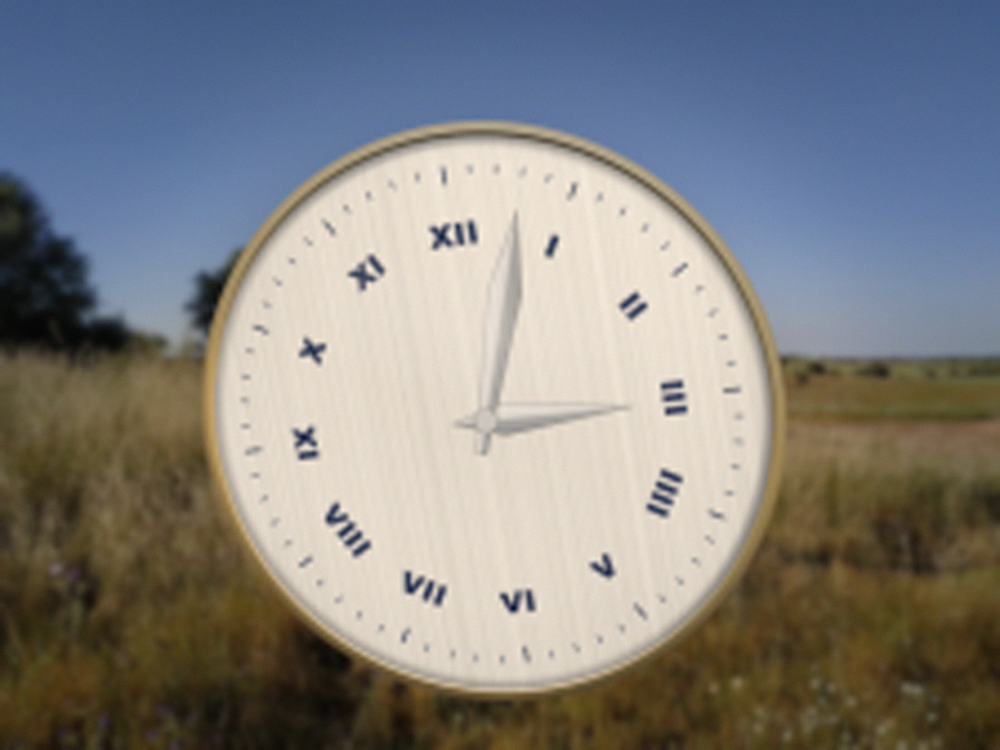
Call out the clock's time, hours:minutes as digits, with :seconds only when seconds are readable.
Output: 3:03
